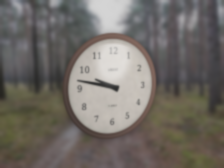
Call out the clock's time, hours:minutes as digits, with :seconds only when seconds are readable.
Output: 9:47
